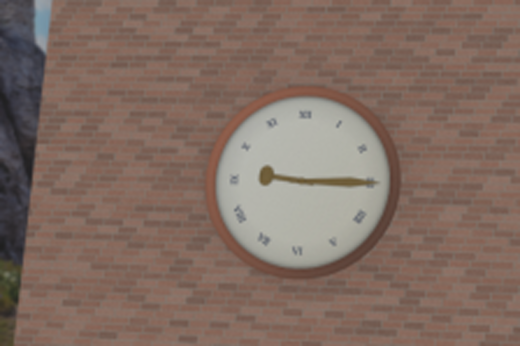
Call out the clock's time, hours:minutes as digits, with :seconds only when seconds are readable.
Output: 9:15
